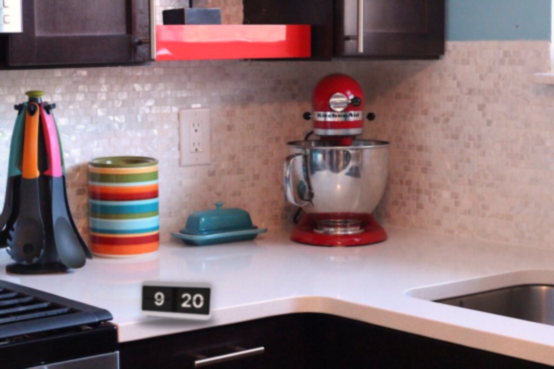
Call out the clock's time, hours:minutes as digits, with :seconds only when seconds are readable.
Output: 9:20
